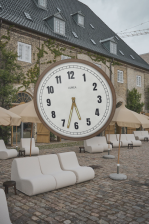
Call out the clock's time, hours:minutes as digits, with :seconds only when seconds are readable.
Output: 5:33
